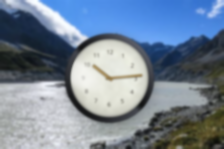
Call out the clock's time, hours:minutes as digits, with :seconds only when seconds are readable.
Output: 10:14
